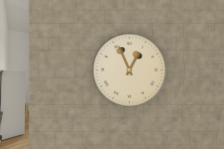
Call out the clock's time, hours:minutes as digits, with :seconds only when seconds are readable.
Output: 12:56
